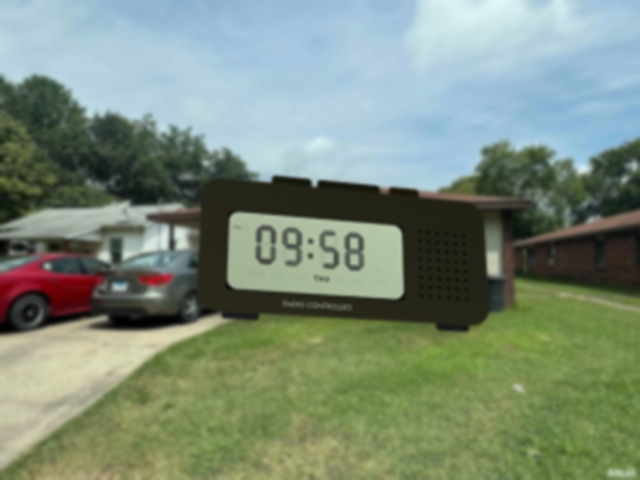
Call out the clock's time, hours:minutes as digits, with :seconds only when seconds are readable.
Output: 9:58
